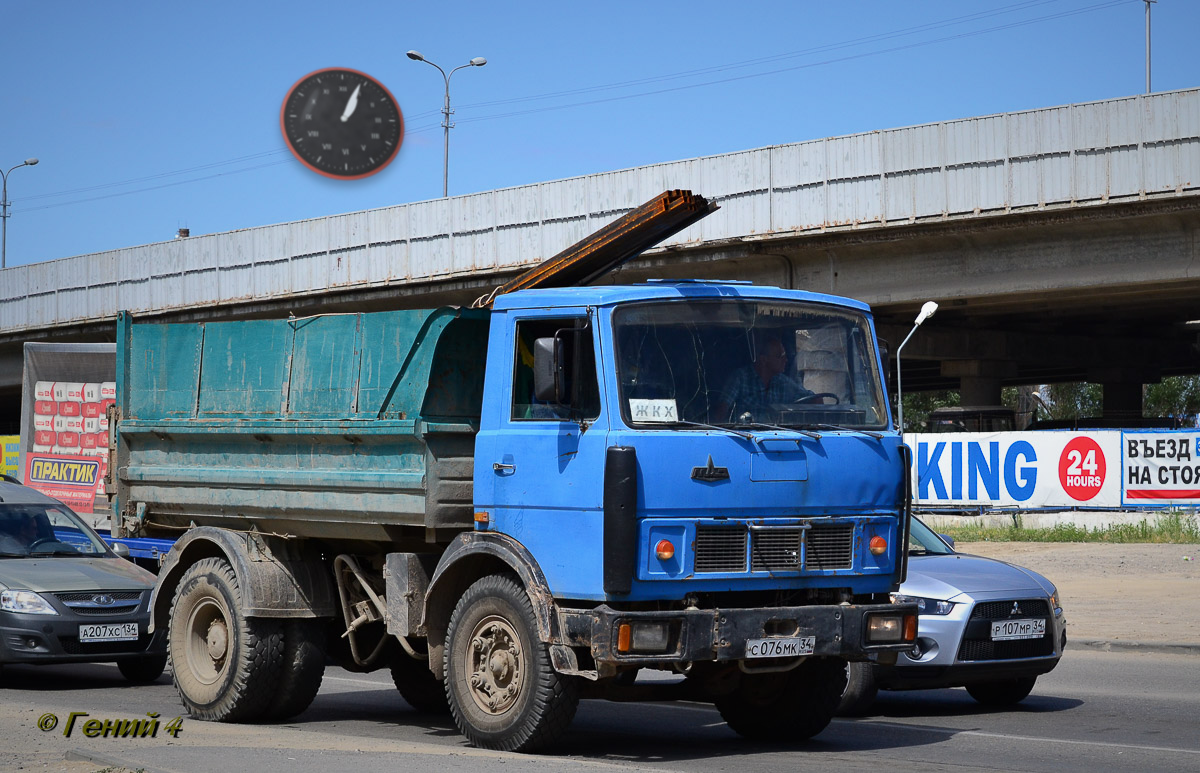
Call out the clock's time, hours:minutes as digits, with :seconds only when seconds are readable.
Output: 1:04
